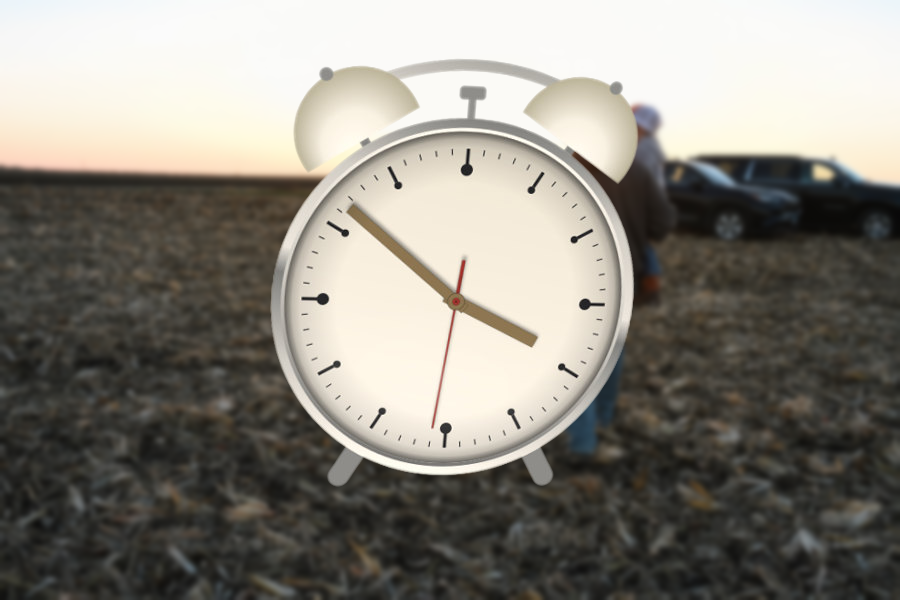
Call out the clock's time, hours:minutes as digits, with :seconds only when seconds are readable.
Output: 3:51:31
